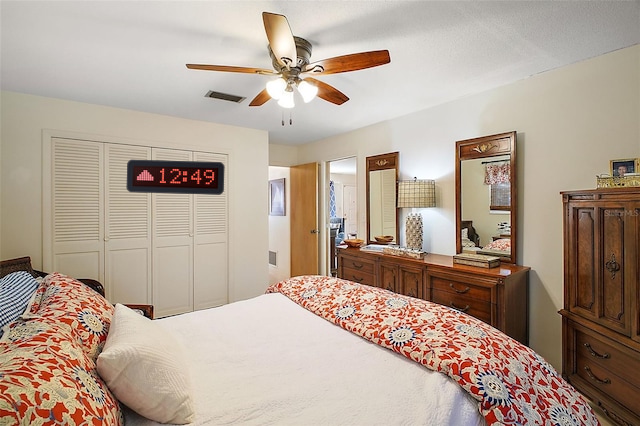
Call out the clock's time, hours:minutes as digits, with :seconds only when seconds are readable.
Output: 12:49
